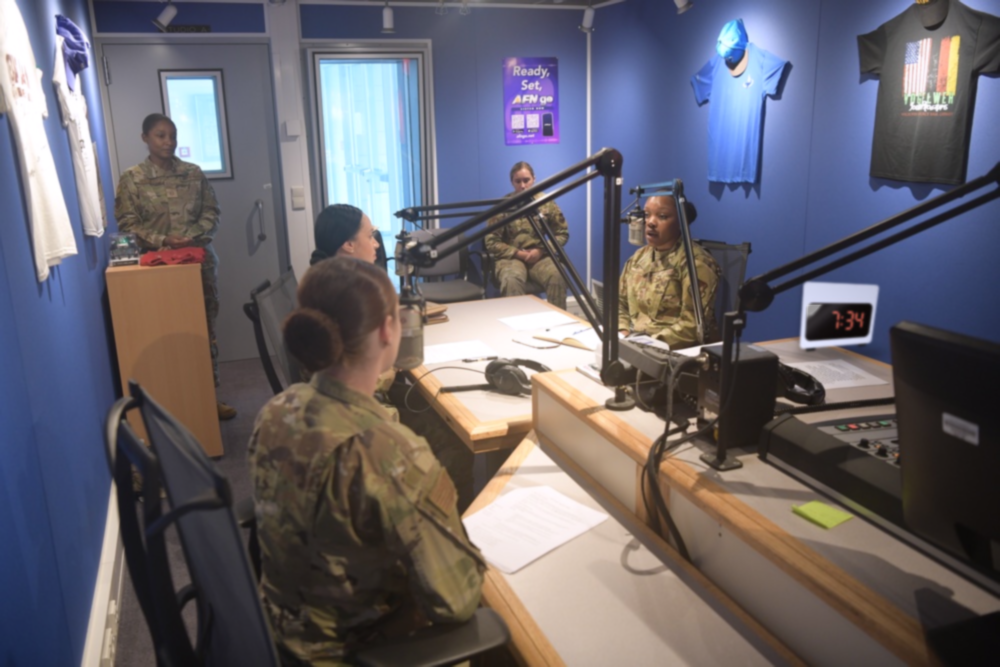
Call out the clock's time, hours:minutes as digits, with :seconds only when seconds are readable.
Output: 7:34
